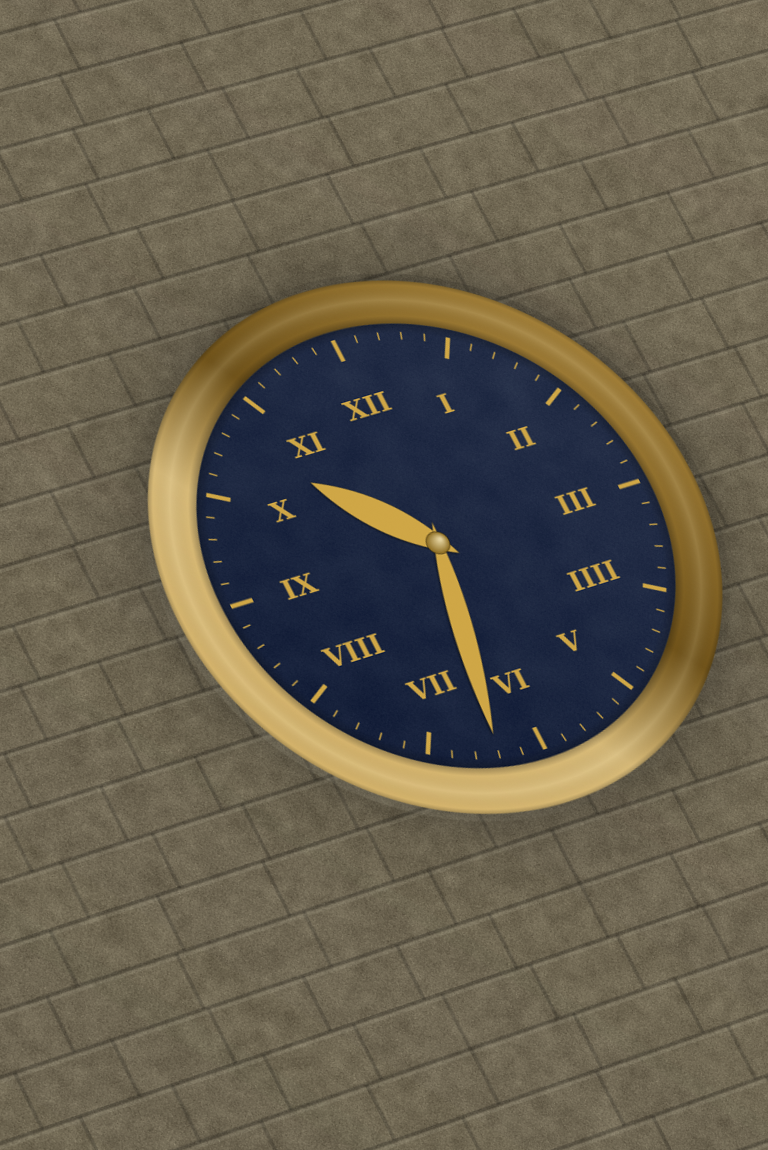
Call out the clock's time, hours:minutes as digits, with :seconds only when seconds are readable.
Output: 10:32
